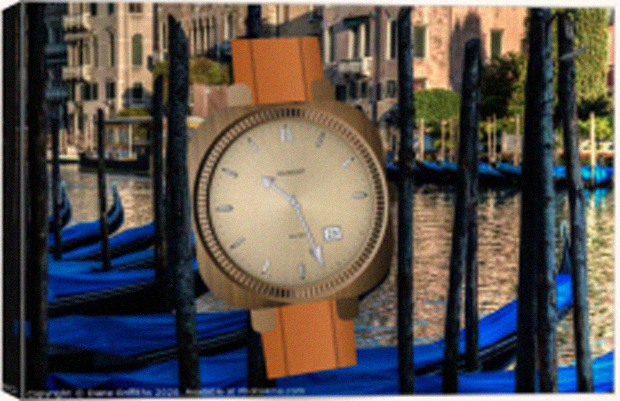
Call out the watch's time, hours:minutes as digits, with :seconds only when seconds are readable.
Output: 10:27
